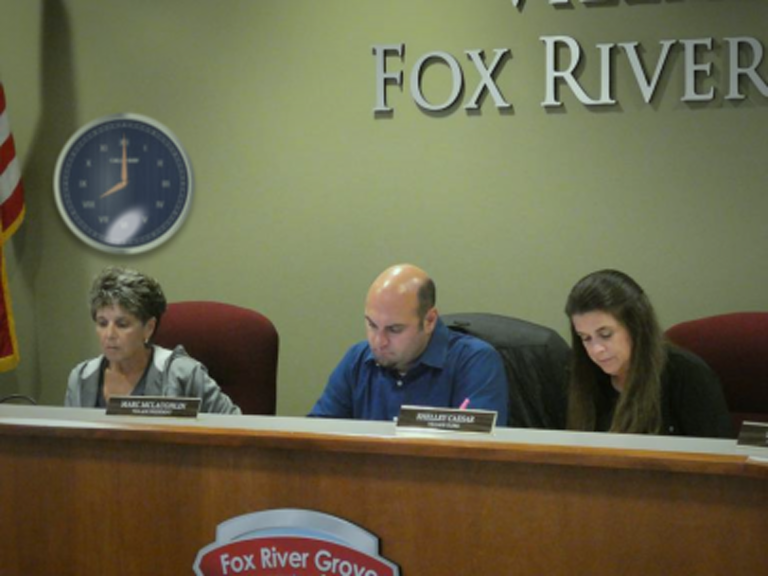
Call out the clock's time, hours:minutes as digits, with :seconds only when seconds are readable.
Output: 8:00
